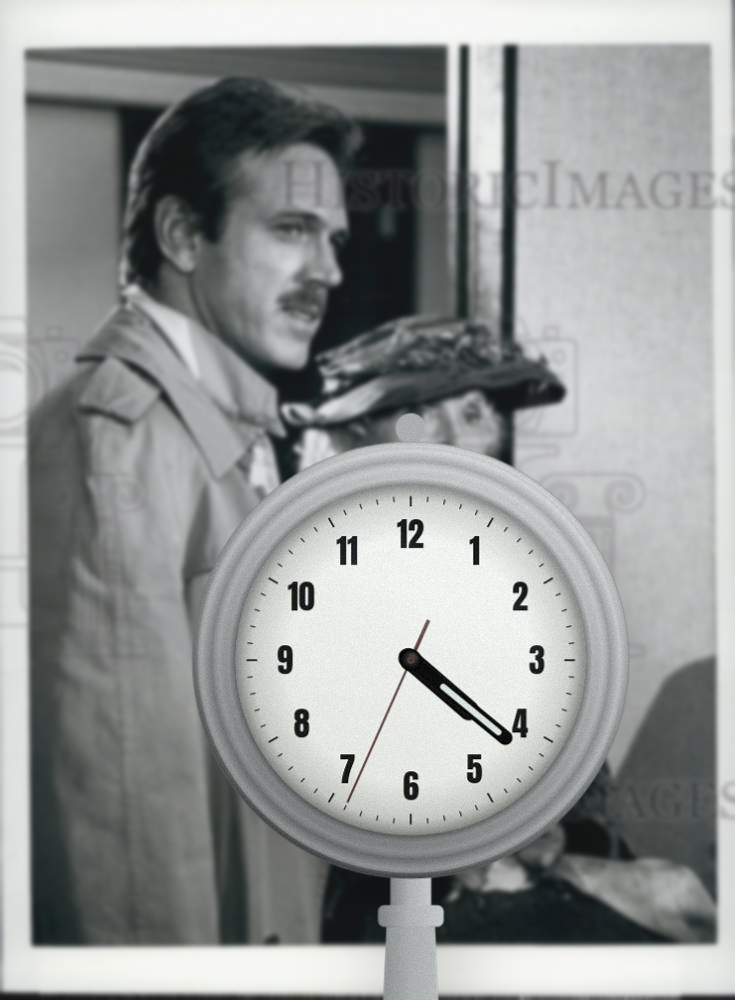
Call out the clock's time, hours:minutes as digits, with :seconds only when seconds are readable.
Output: 4:21:34
